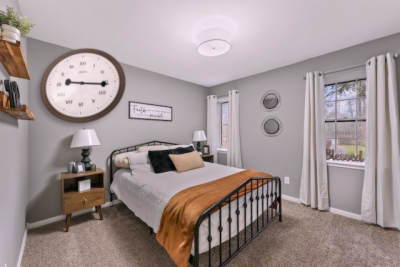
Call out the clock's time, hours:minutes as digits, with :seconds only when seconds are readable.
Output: 9:16
